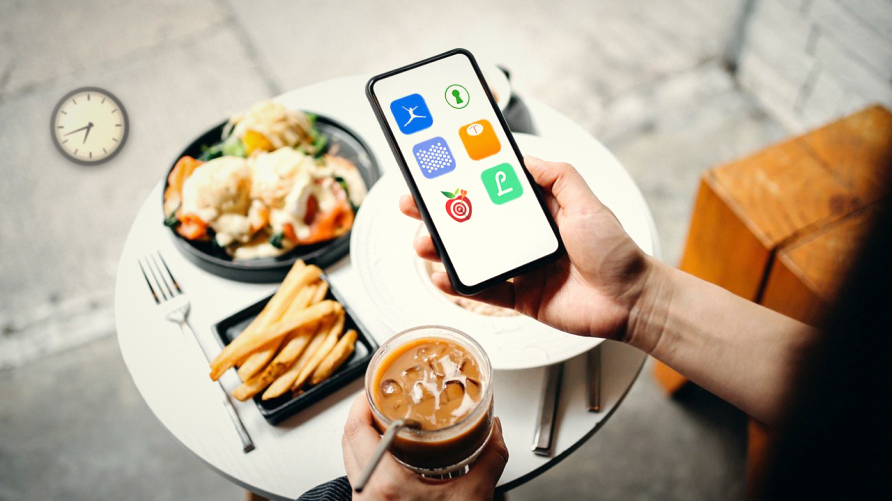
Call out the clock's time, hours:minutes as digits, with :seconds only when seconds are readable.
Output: 6:42
